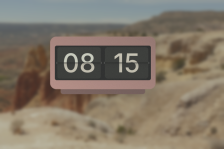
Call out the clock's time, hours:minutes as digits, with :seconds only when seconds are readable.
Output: 8:15
